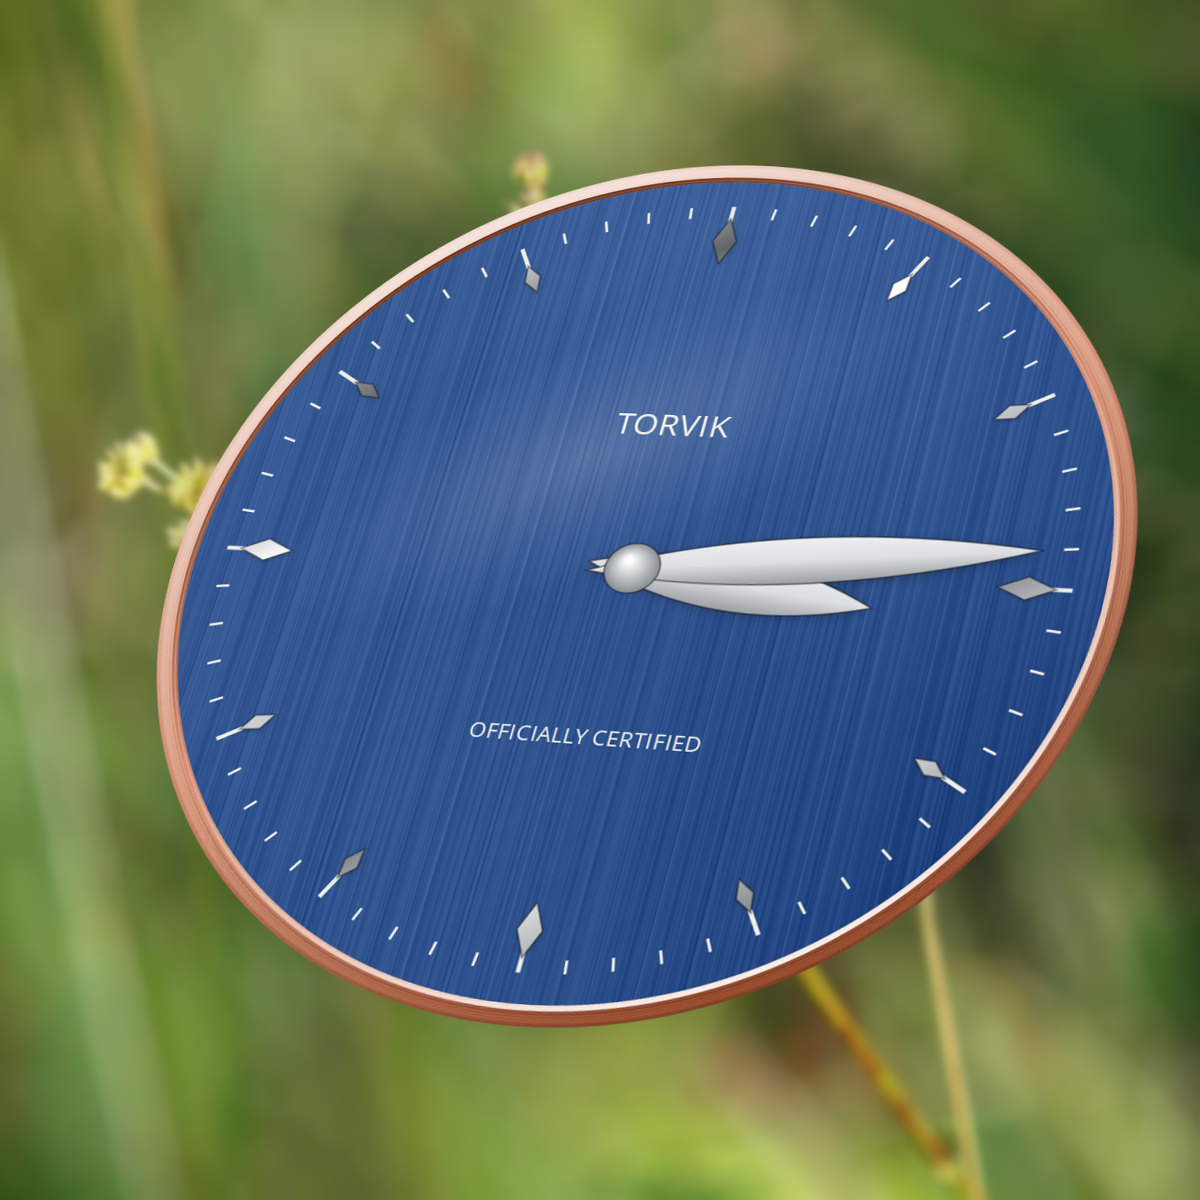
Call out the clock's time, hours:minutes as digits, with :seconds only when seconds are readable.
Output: 3:14
